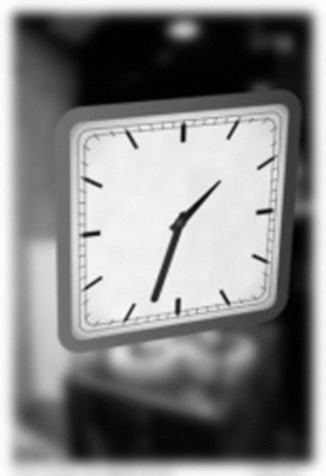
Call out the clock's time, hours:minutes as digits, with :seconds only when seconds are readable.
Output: 1:33
